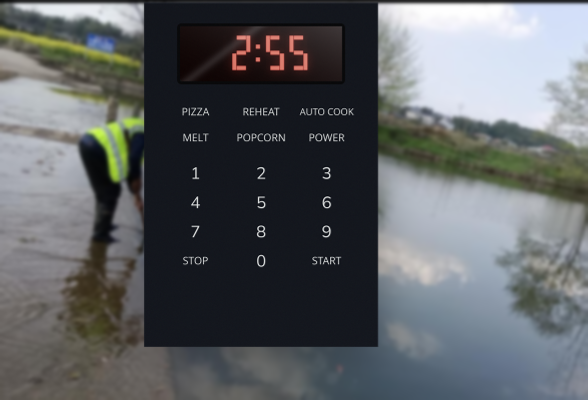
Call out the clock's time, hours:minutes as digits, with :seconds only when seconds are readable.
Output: 2:55
